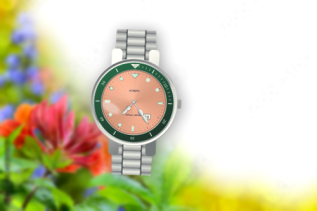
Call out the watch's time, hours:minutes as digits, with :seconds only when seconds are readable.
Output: 7:24
